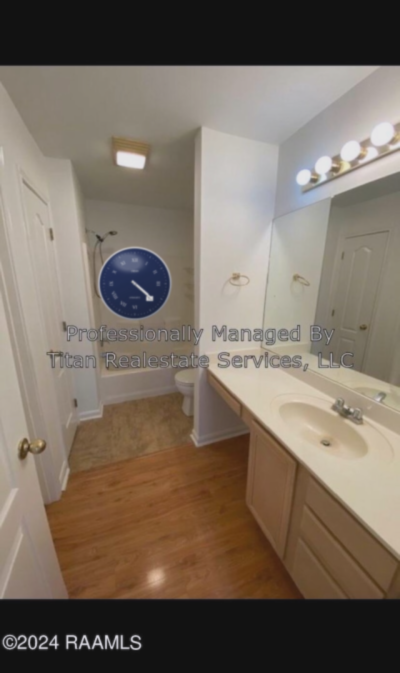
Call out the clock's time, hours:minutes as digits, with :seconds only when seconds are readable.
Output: 4:22
